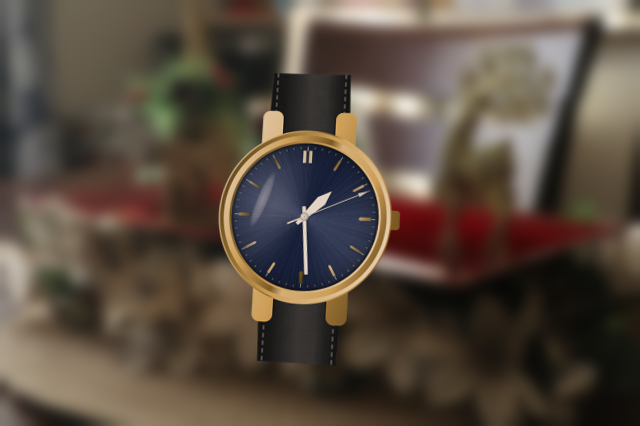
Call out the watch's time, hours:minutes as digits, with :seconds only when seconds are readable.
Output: 1:29:11
